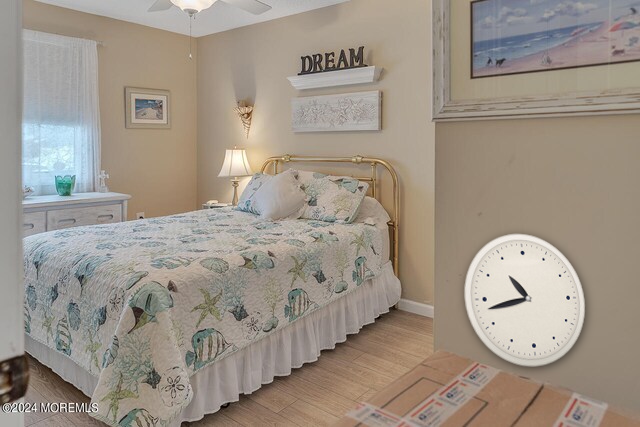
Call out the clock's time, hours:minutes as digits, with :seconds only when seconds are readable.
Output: 10:43
